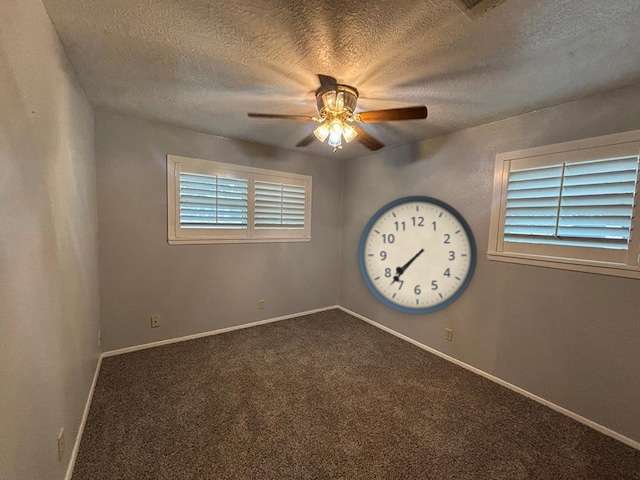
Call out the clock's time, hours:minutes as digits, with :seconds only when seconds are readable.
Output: 7:37
